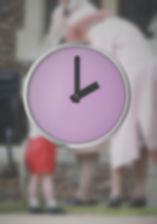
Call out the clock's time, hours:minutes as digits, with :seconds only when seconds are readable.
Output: 2:00
